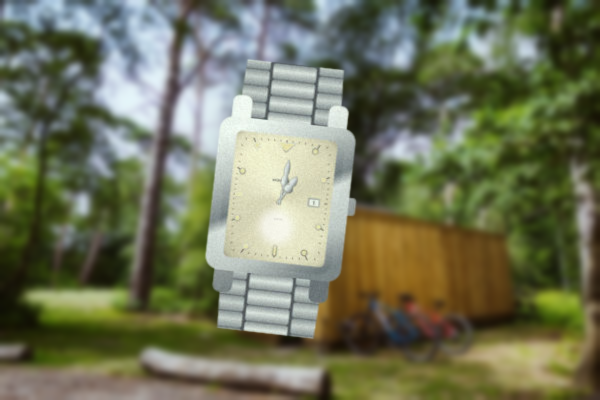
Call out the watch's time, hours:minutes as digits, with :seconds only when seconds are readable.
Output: 1:01
